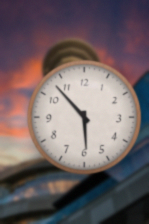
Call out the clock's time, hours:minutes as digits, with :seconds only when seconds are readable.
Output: 5:53
